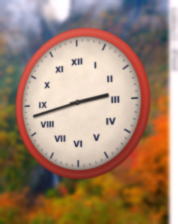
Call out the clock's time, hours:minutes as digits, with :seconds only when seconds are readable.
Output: 2:43
